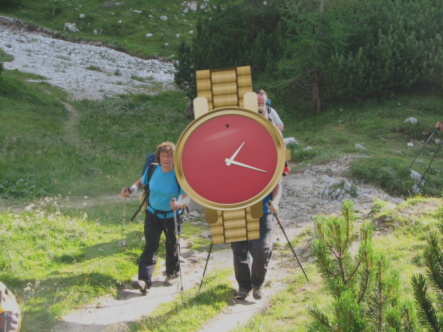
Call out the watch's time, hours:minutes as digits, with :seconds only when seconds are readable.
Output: 1:19
